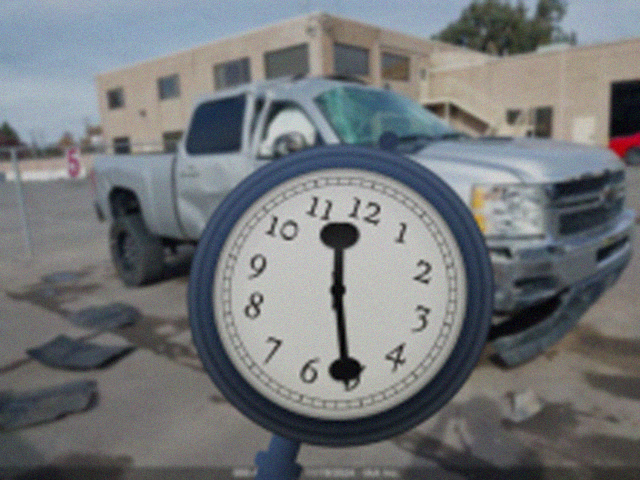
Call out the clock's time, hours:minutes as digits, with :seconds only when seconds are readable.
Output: 11:26
